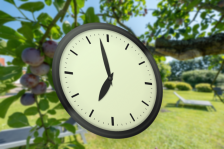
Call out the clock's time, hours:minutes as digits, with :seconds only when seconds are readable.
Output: 6:58
